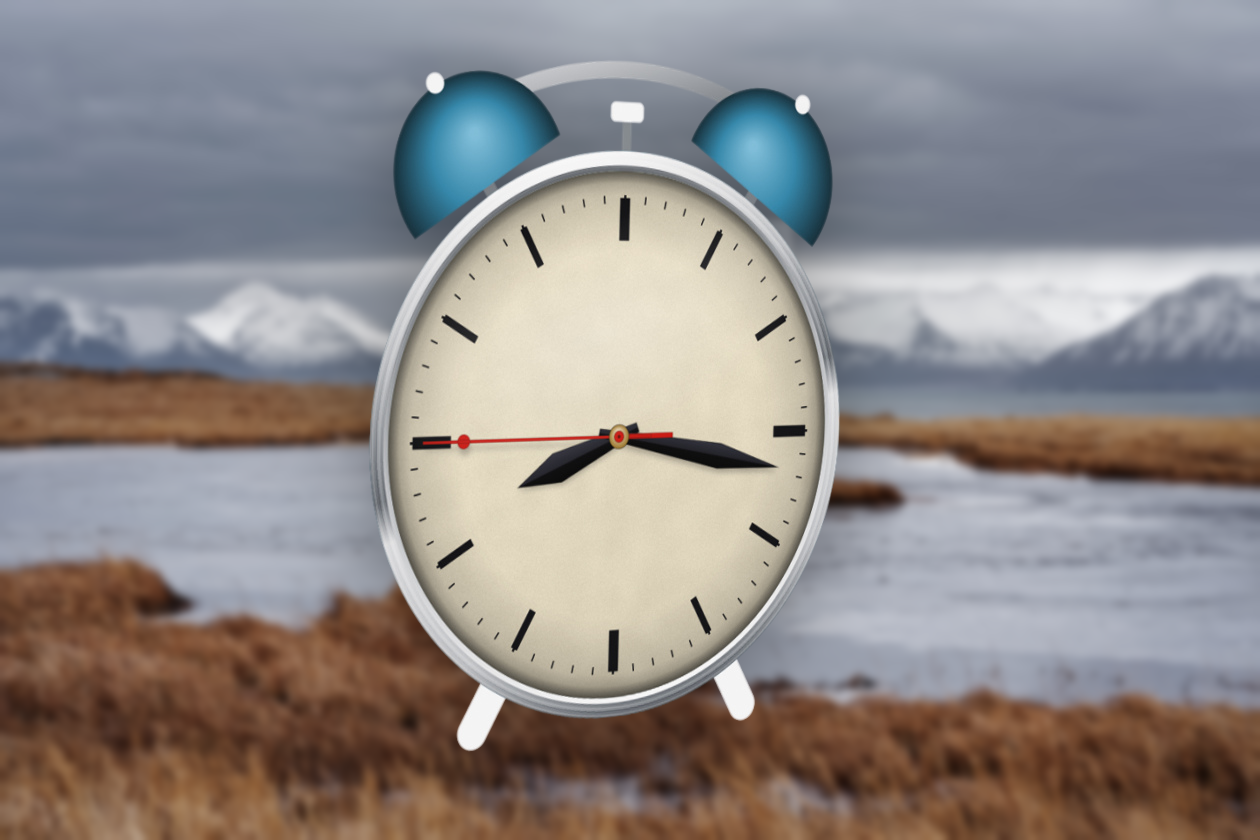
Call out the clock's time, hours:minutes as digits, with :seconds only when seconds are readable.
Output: 8:16:45
